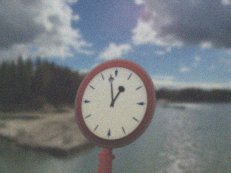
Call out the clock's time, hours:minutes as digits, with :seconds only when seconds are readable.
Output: 12:58
